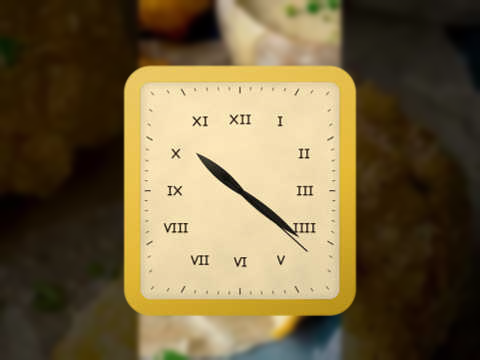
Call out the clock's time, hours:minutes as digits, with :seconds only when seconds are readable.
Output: 10:21:22
